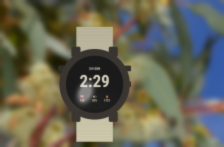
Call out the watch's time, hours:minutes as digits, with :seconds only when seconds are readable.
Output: 2:29
